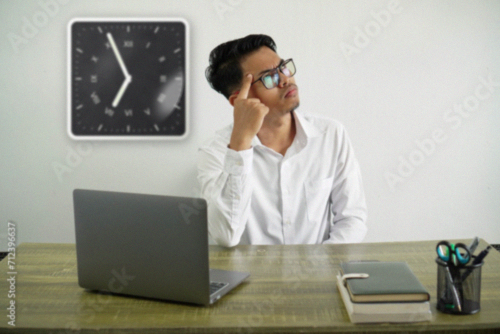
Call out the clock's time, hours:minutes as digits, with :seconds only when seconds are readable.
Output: 6:56
